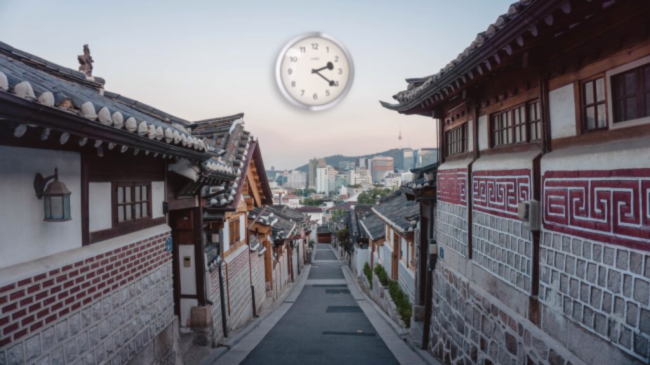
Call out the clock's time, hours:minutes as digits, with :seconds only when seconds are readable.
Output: 2:21
